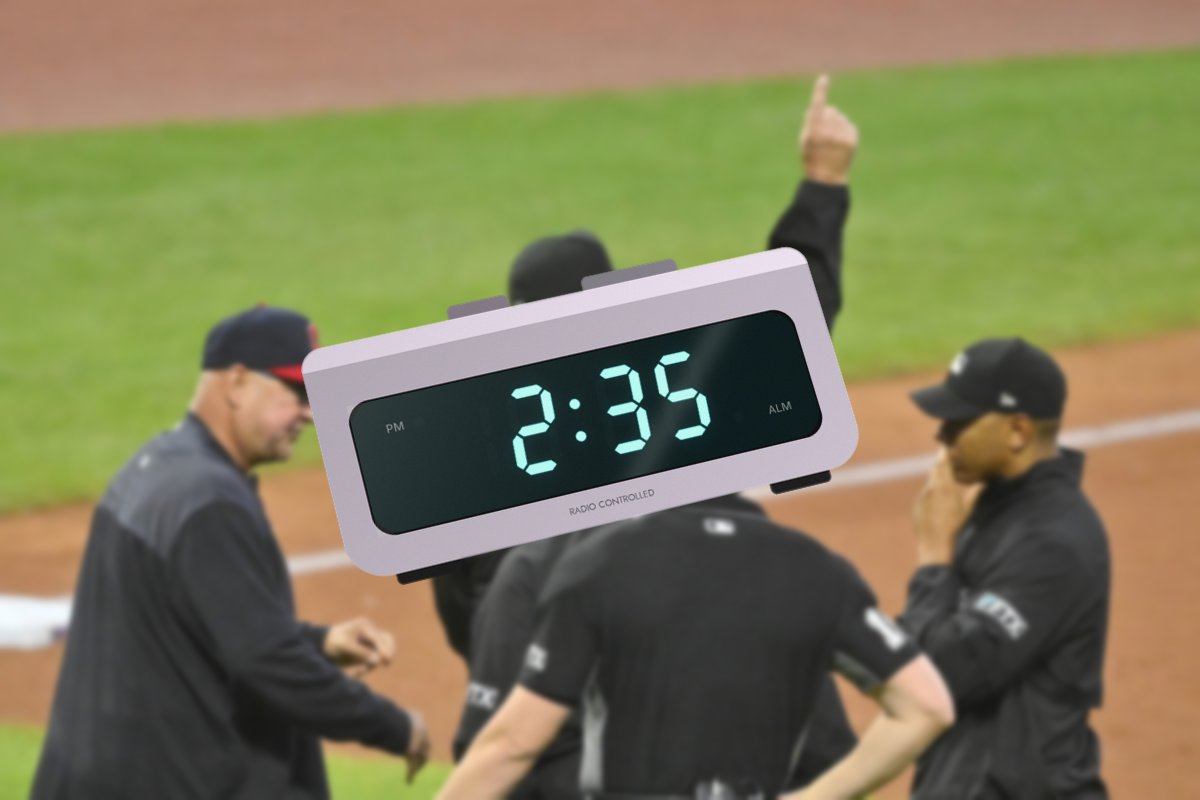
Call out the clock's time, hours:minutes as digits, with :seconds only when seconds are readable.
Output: 2:35
